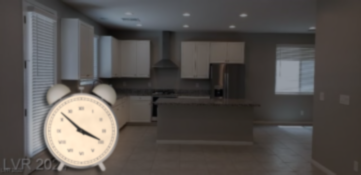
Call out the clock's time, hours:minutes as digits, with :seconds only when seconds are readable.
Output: 3:52
